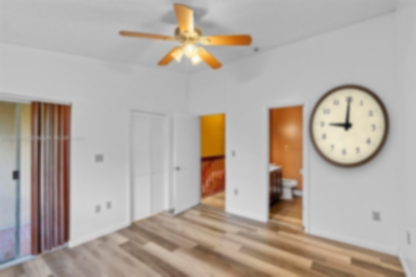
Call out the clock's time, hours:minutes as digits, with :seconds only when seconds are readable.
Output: 9:00
